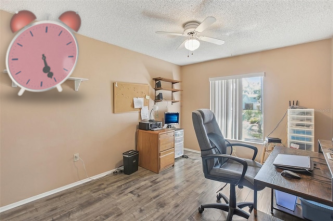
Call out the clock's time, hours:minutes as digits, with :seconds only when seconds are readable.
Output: 5:26
